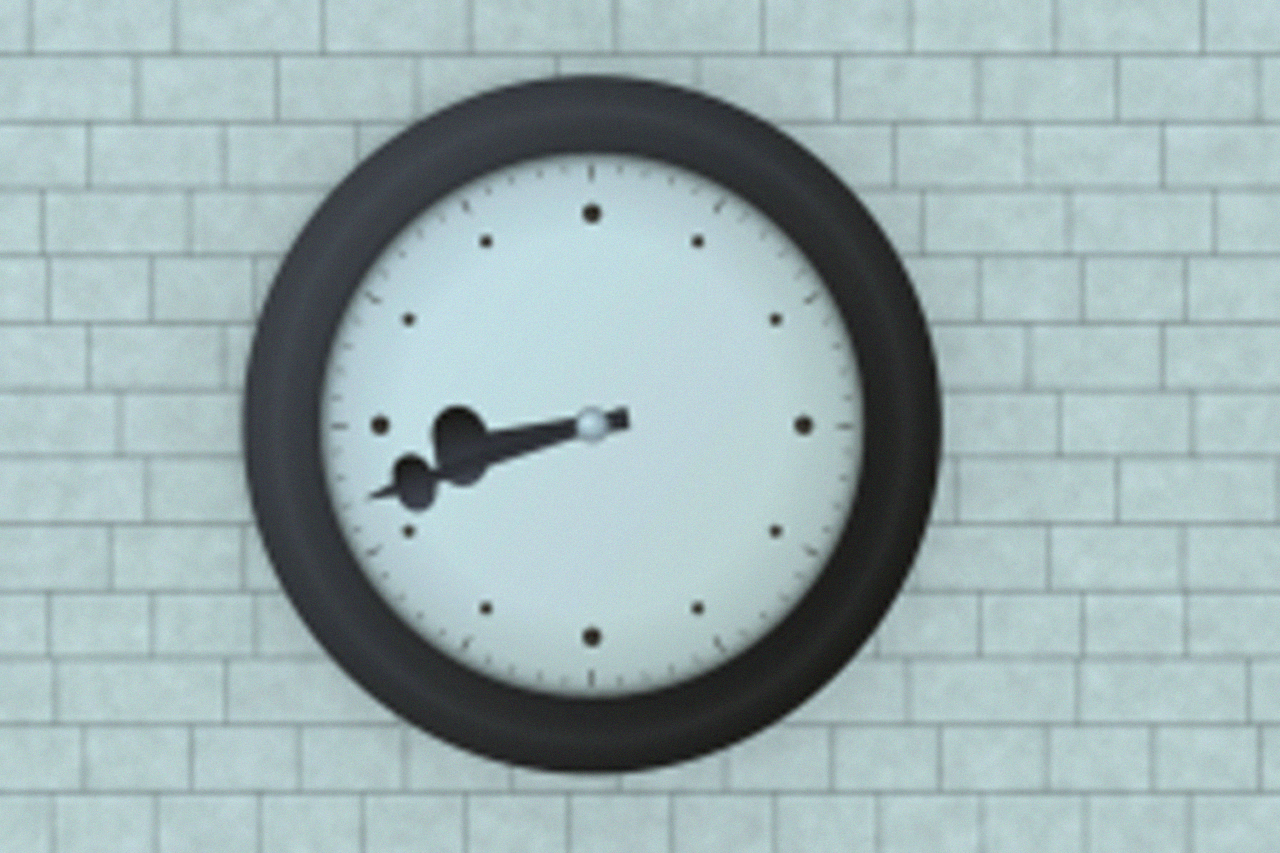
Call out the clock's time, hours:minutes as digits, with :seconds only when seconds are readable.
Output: 8:42
